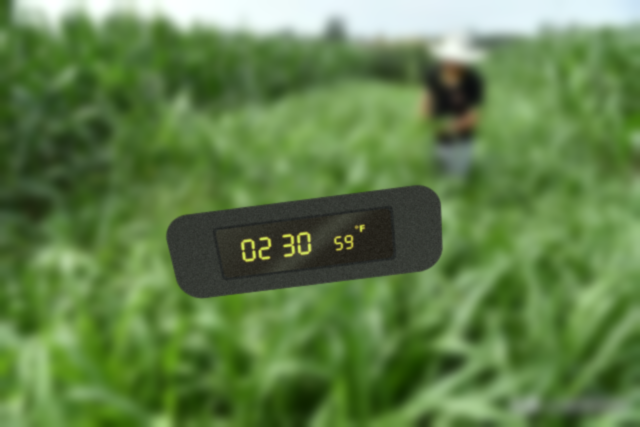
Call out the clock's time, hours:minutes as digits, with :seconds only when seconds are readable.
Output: 2:30
